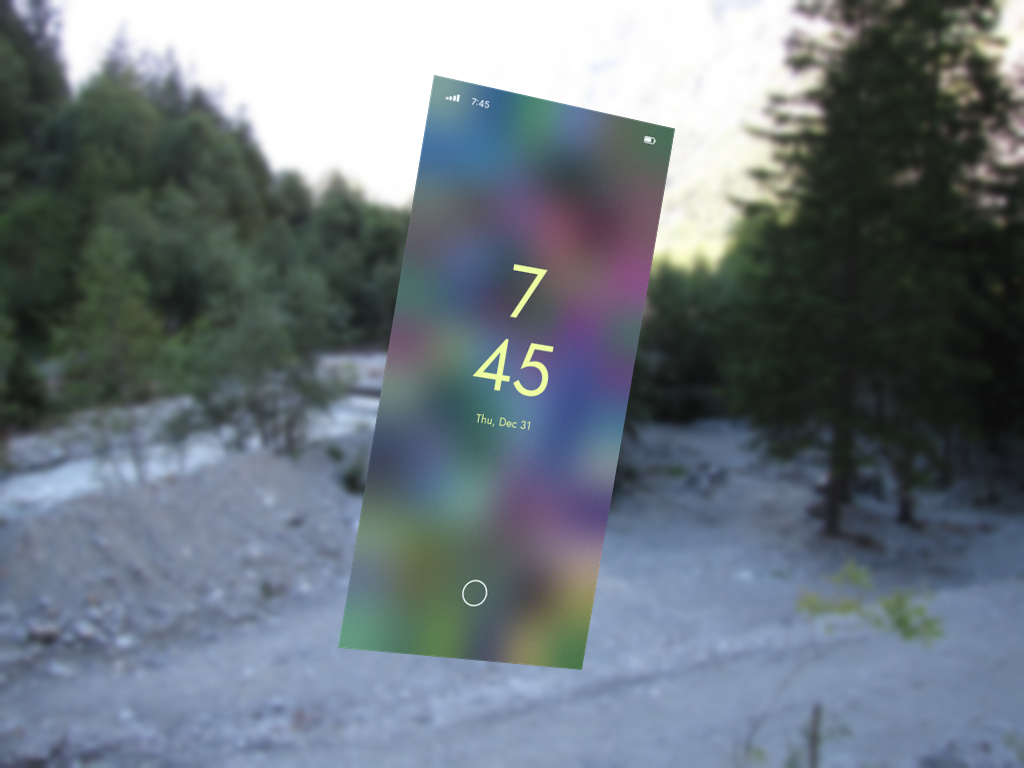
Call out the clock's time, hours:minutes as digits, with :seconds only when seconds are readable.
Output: 7:45
